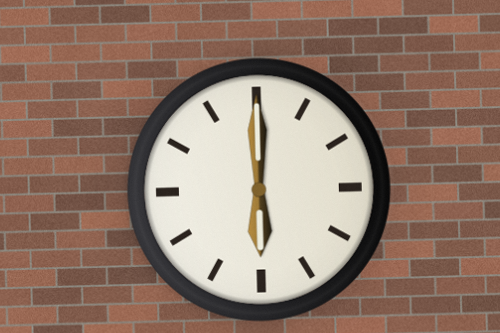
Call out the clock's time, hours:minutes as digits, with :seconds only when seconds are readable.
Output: 6:00
